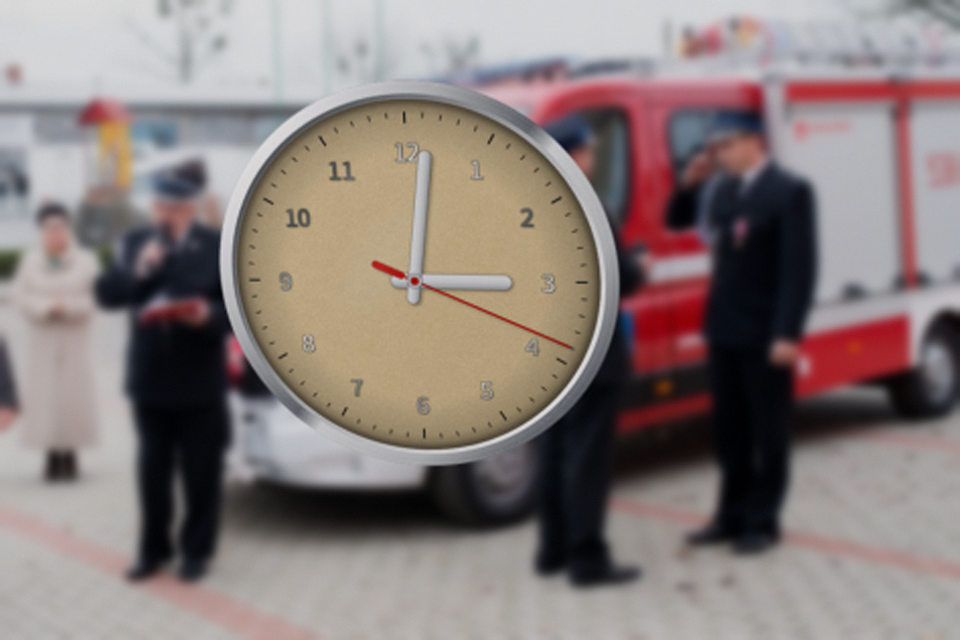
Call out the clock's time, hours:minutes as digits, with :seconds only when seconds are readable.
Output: 3:01:19
